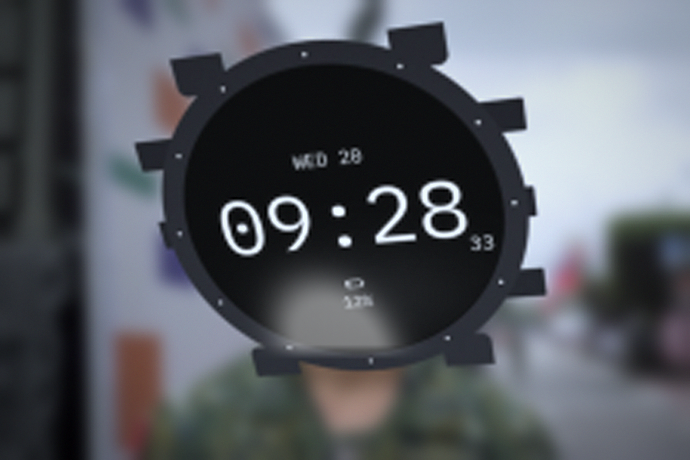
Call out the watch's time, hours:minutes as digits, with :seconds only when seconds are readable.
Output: 9:28
